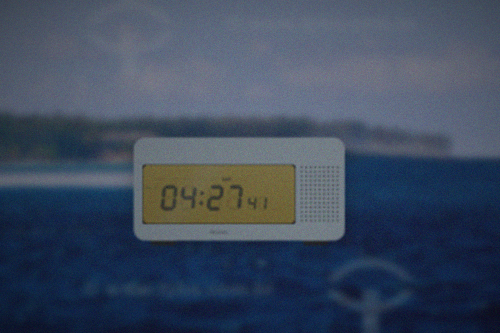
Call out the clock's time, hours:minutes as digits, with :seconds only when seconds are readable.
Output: 4:27:41
